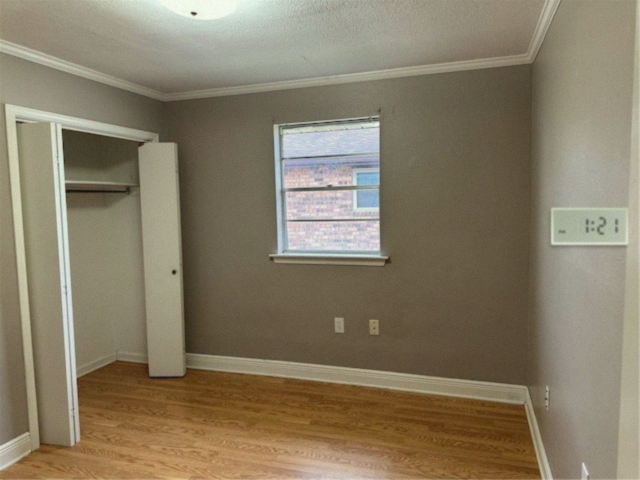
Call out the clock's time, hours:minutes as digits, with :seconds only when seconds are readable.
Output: 1:21
